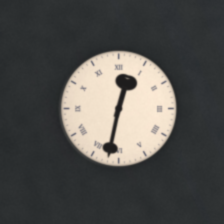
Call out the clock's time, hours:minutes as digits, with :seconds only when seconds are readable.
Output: 12:32
